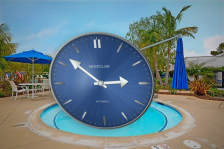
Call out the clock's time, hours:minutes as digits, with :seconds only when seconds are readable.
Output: 2:52
